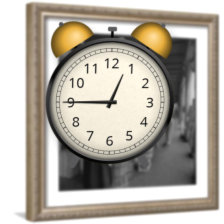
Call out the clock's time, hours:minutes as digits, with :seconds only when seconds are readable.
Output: 12:45
